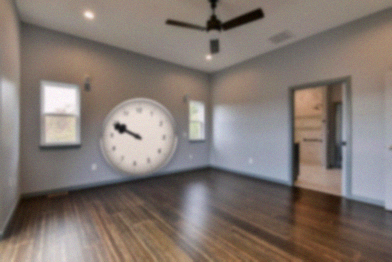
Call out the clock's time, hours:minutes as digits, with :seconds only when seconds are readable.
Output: 9:49
